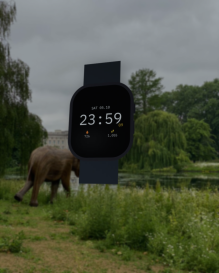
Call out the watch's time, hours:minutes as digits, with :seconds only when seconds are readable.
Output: 23:59
